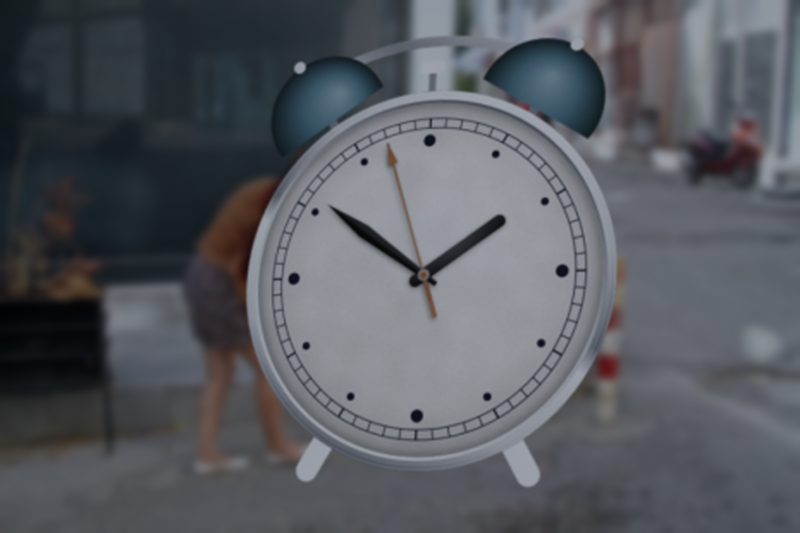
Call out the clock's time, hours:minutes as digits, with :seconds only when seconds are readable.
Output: 1:50:57
